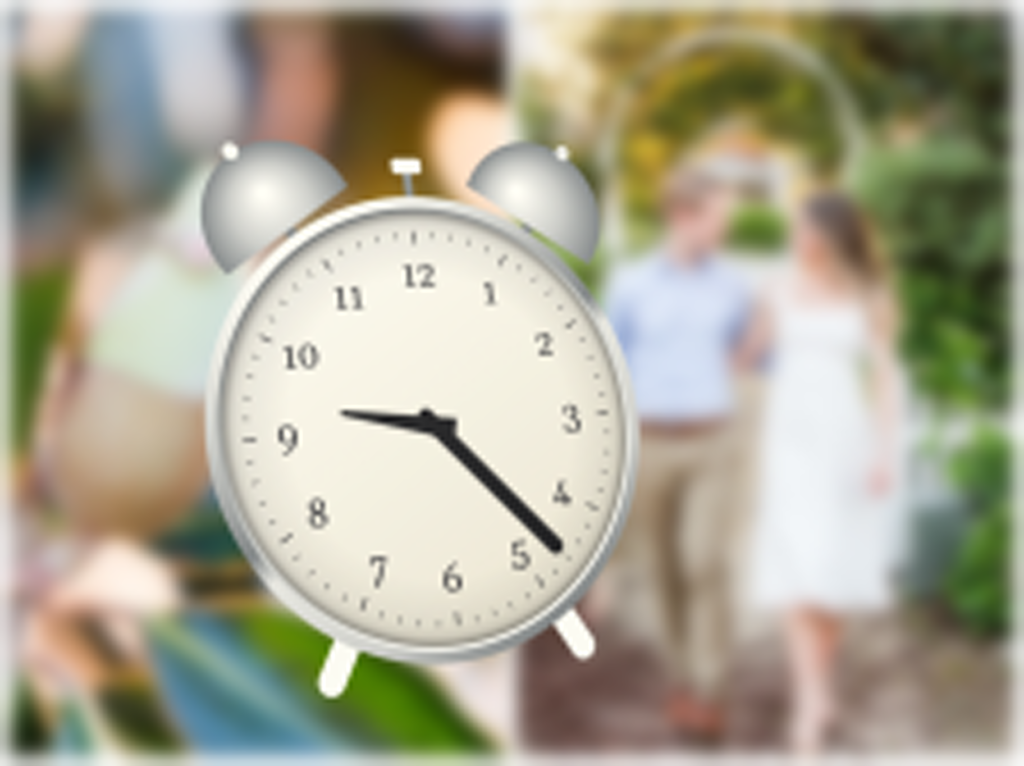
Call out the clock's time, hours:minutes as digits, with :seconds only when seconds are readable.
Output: 9:23
